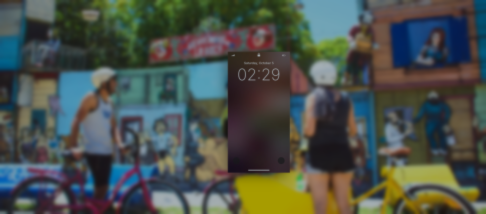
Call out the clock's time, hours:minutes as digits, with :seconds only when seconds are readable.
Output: 2:29
